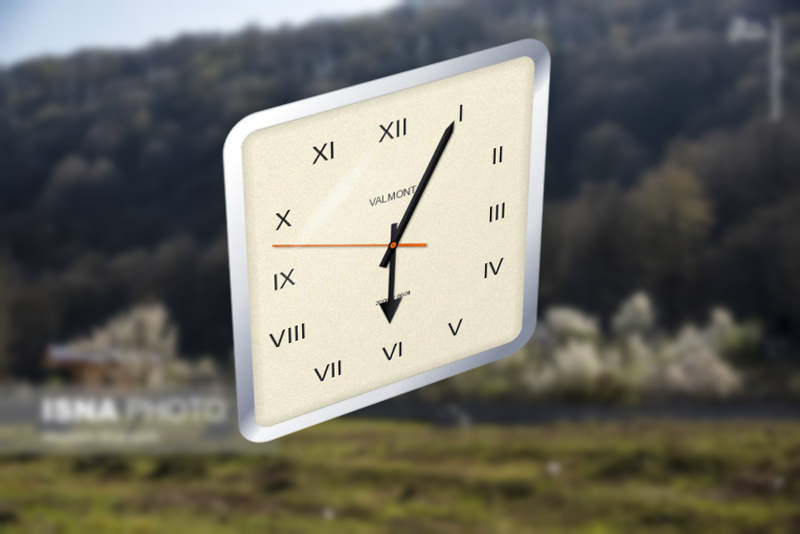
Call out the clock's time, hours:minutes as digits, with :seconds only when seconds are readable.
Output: 6:04:48
